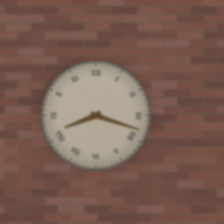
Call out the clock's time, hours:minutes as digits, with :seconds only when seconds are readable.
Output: 8:18
